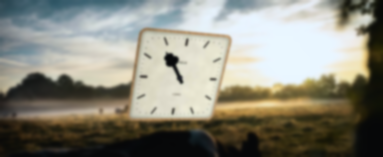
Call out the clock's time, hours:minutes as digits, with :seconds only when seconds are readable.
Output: 10:54
